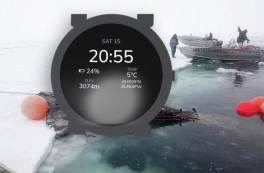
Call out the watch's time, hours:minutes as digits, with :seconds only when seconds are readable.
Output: 20:55
